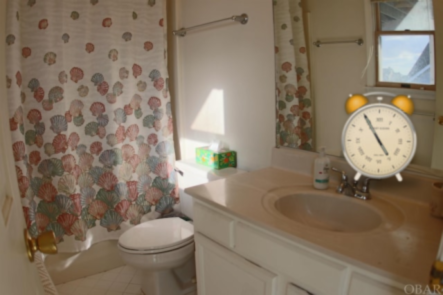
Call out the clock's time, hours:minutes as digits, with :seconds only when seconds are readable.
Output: 4:55
